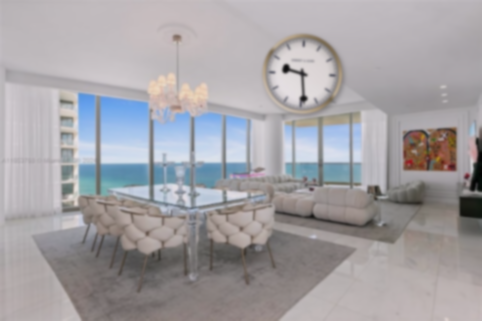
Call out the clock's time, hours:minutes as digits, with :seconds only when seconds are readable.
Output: 9:29
